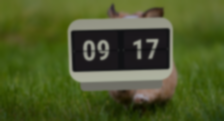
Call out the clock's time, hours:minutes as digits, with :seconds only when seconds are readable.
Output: 9:17
